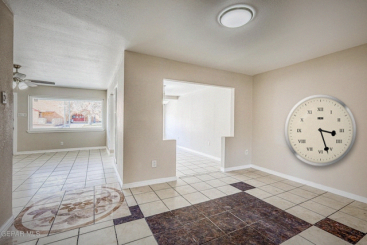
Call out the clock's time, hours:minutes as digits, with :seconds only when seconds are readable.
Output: 3:27
